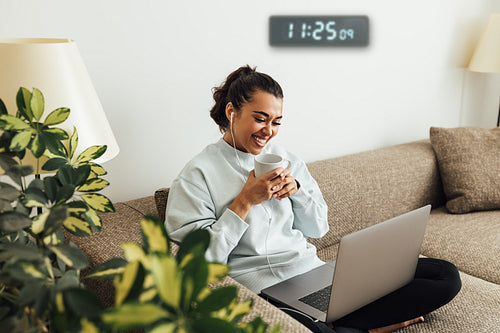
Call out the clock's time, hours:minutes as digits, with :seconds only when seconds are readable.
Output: 11:25:09
